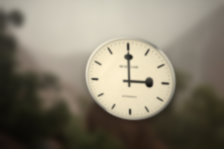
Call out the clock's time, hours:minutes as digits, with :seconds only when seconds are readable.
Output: 3:00
